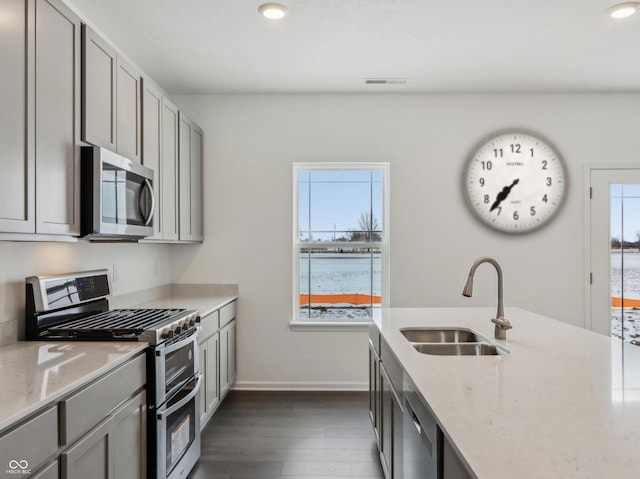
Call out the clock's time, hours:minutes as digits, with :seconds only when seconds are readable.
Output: 7:37
